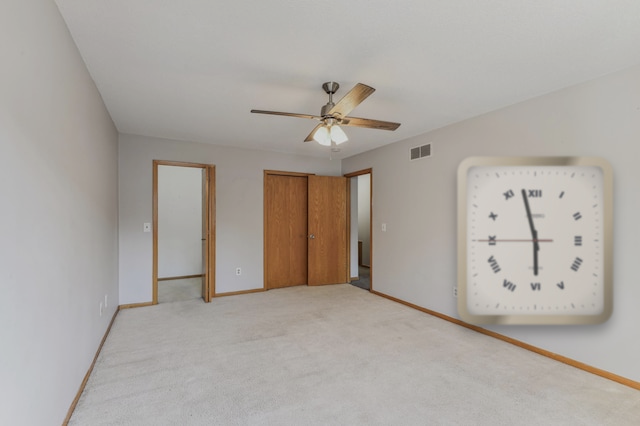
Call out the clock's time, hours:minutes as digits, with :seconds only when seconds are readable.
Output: 5:57:45
